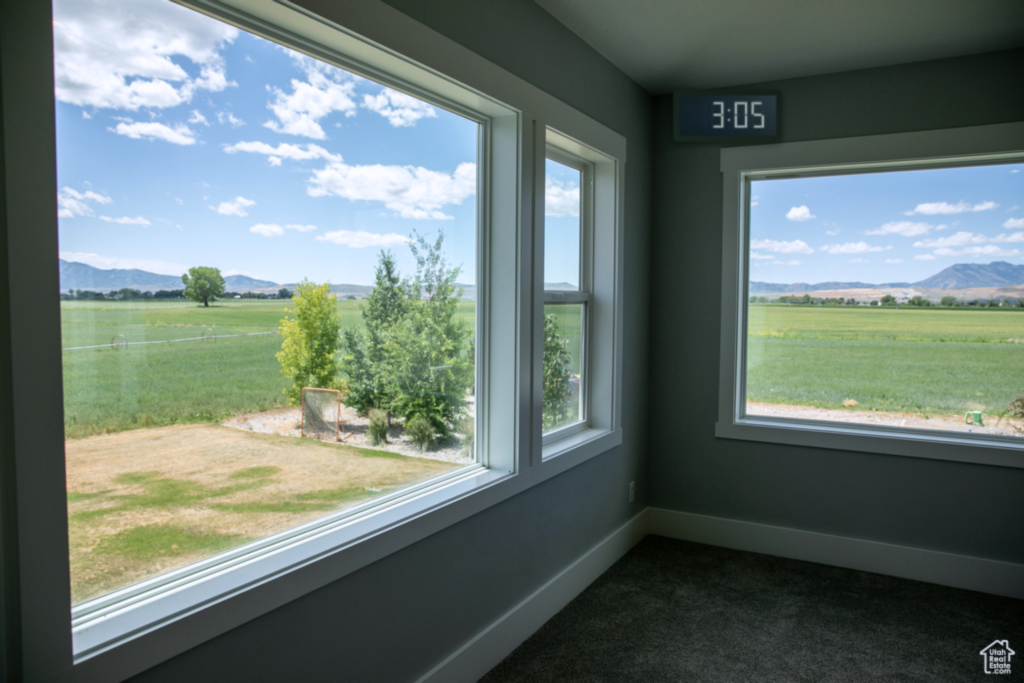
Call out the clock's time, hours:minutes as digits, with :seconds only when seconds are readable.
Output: 3:05
